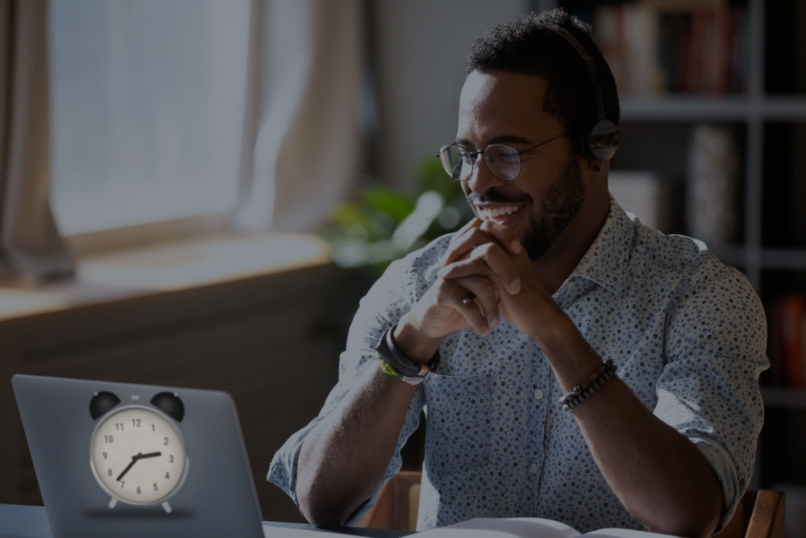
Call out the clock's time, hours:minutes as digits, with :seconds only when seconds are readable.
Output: 2:37
